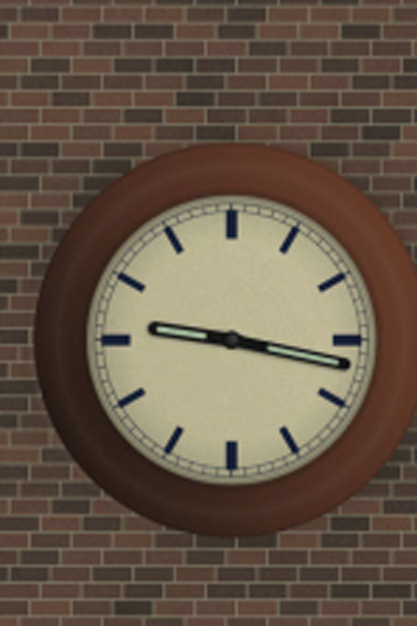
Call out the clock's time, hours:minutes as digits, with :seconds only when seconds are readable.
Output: 9:17
